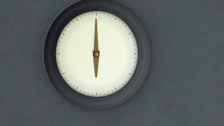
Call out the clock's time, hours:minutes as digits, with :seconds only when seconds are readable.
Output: 6:00
